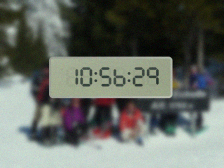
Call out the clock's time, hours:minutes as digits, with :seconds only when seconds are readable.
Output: 10:56:29
